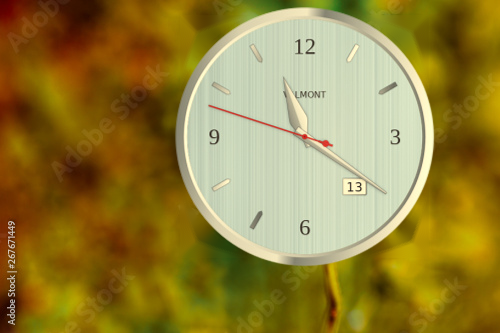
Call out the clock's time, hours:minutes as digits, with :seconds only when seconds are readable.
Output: 11:20:48
